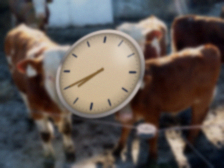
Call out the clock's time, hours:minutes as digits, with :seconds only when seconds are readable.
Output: 7:40
